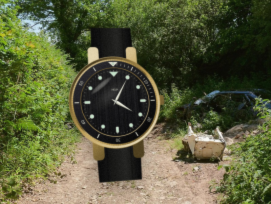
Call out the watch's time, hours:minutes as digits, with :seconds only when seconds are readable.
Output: 4:05
